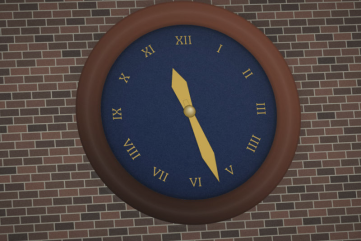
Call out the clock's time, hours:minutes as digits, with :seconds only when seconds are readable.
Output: 11:27
